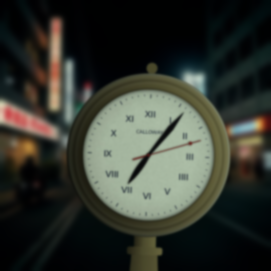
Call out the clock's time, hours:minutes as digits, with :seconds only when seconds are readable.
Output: 7:06:12
